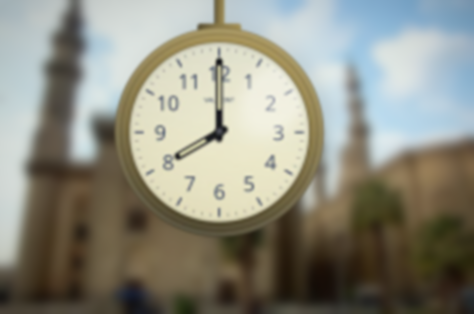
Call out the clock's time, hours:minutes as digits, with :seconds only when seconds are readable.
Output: 8:00
